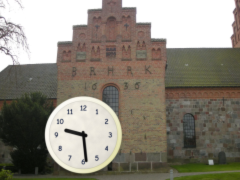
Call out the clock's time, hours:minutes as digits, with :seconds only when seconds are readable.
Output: 9:29
